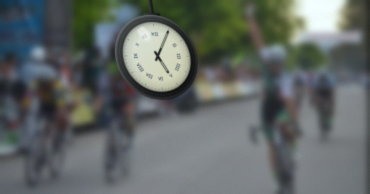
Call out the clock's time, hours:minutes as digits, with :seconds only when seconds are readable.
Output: 5:05
